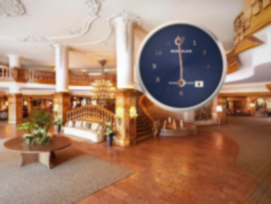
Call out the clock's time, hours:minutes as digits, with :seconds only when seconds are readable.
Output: 5:59
